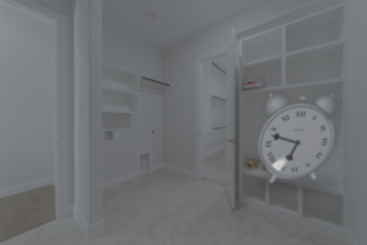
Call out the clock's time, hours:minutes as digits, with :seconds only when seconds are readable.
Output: 6:48
